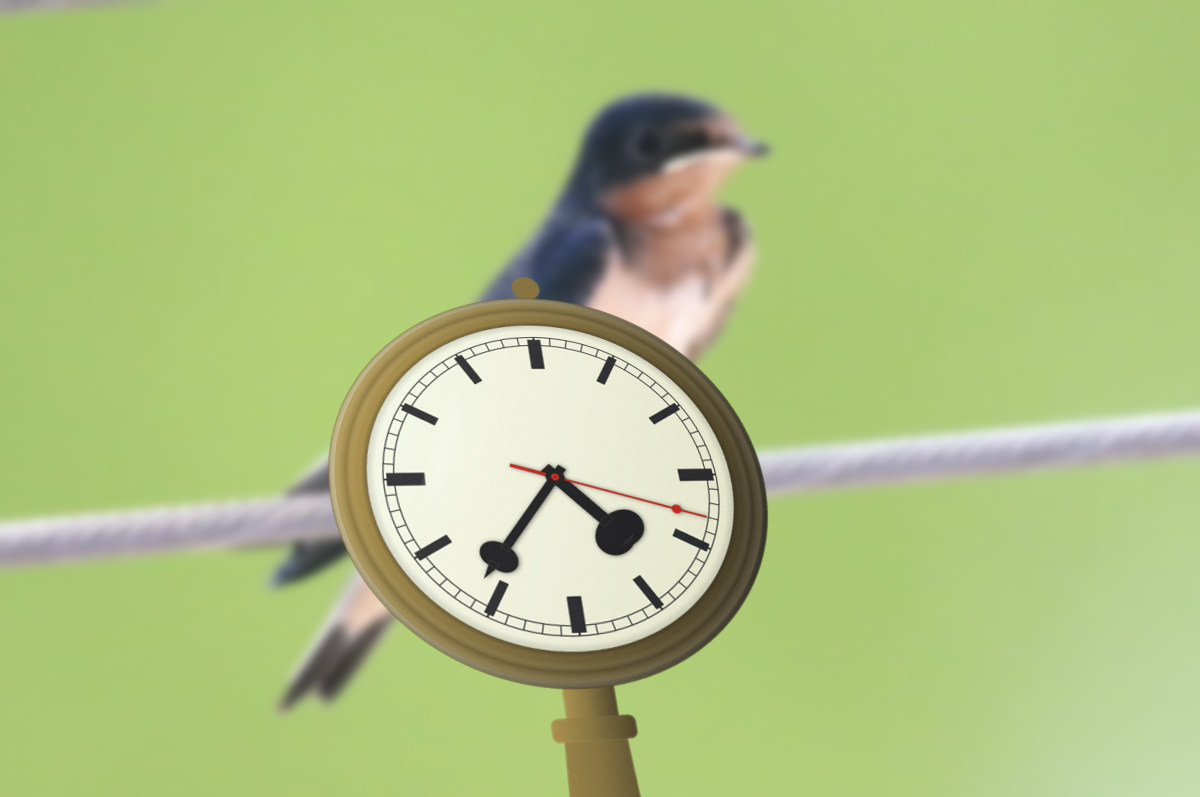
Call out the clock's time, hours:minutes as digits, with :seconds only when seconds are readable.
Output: 4:36:18
